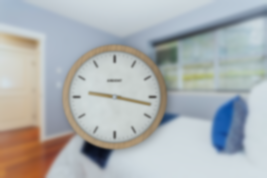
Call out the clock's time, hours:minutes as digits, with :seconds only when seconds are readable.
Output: 9:17
